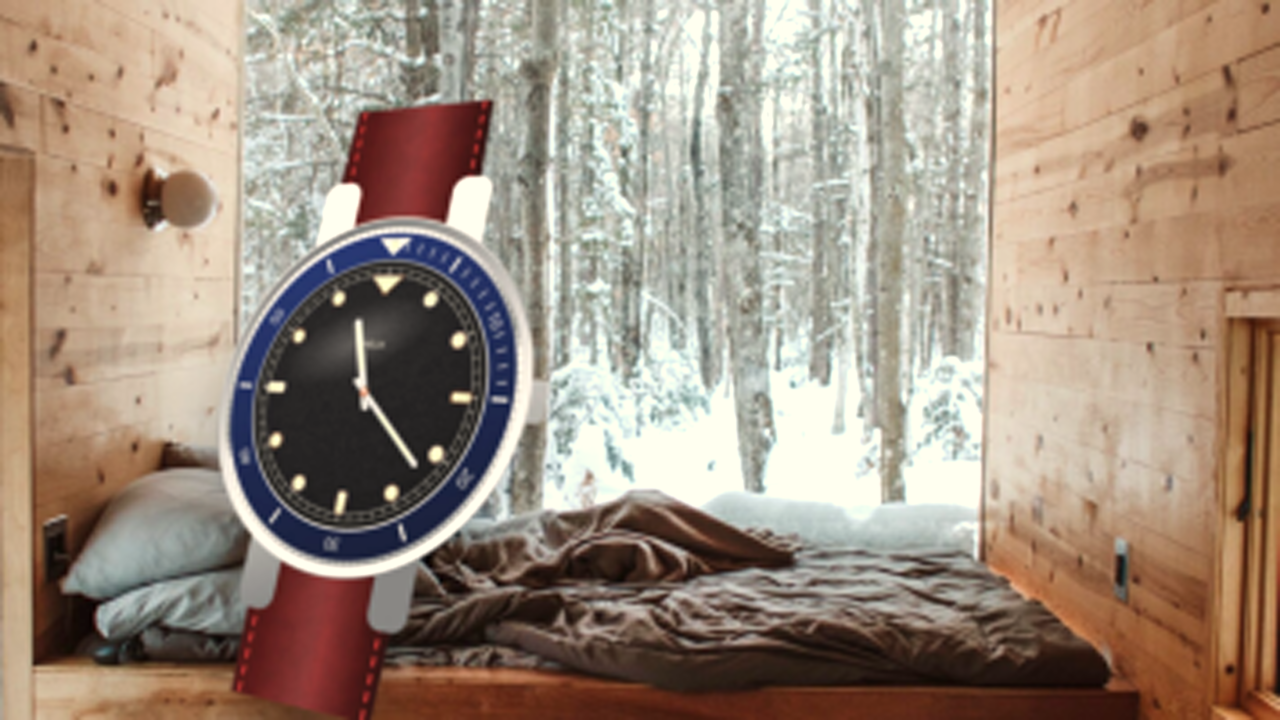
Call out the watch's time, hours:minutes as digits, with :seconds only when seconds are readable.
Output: 11:22
